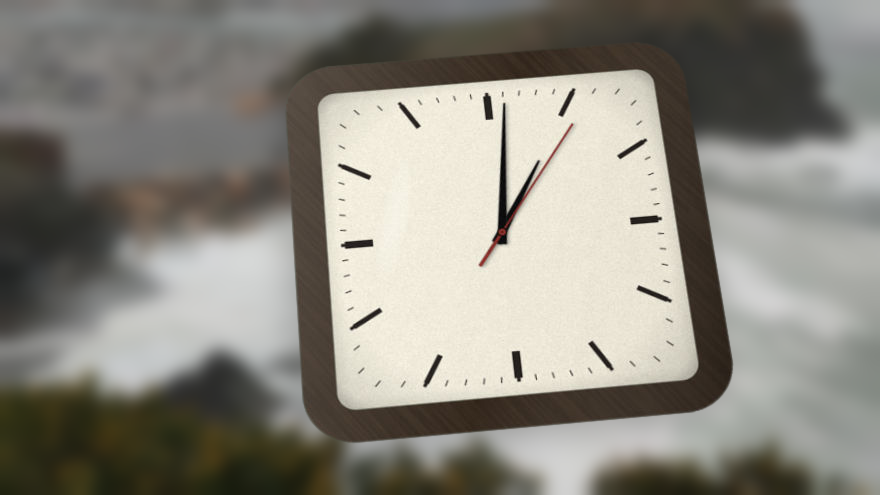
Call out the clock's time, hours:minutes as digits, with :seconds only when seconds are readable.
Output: 1:01:06
